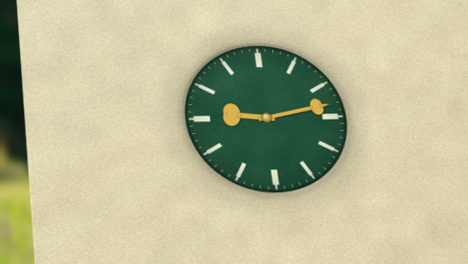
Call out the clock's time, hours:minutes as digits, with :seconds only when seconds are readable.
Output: 9:13
